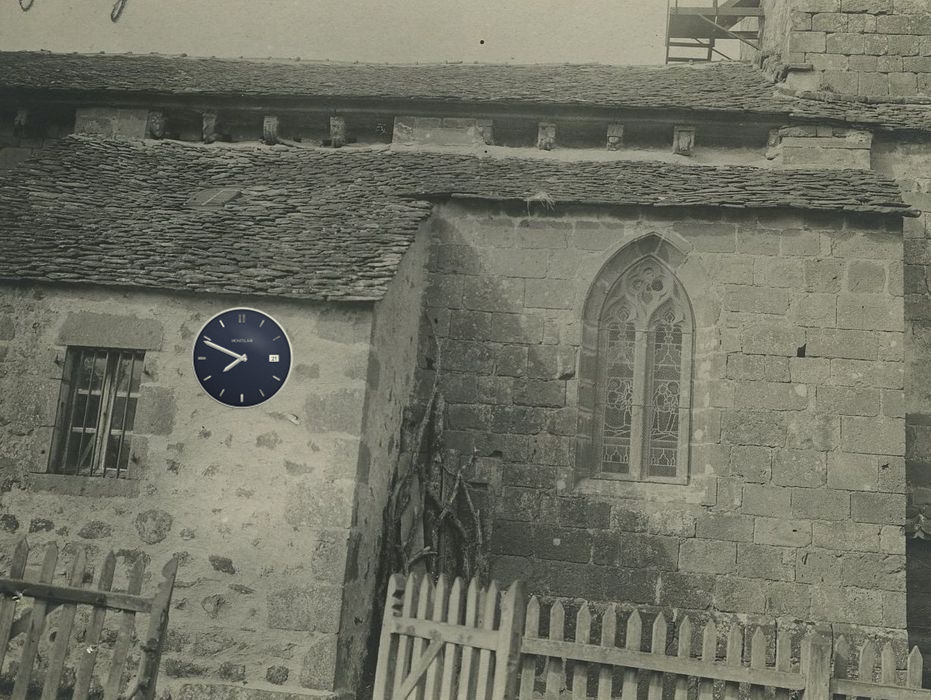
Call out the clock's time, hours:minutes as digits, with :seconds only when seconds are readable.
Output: 7:49
